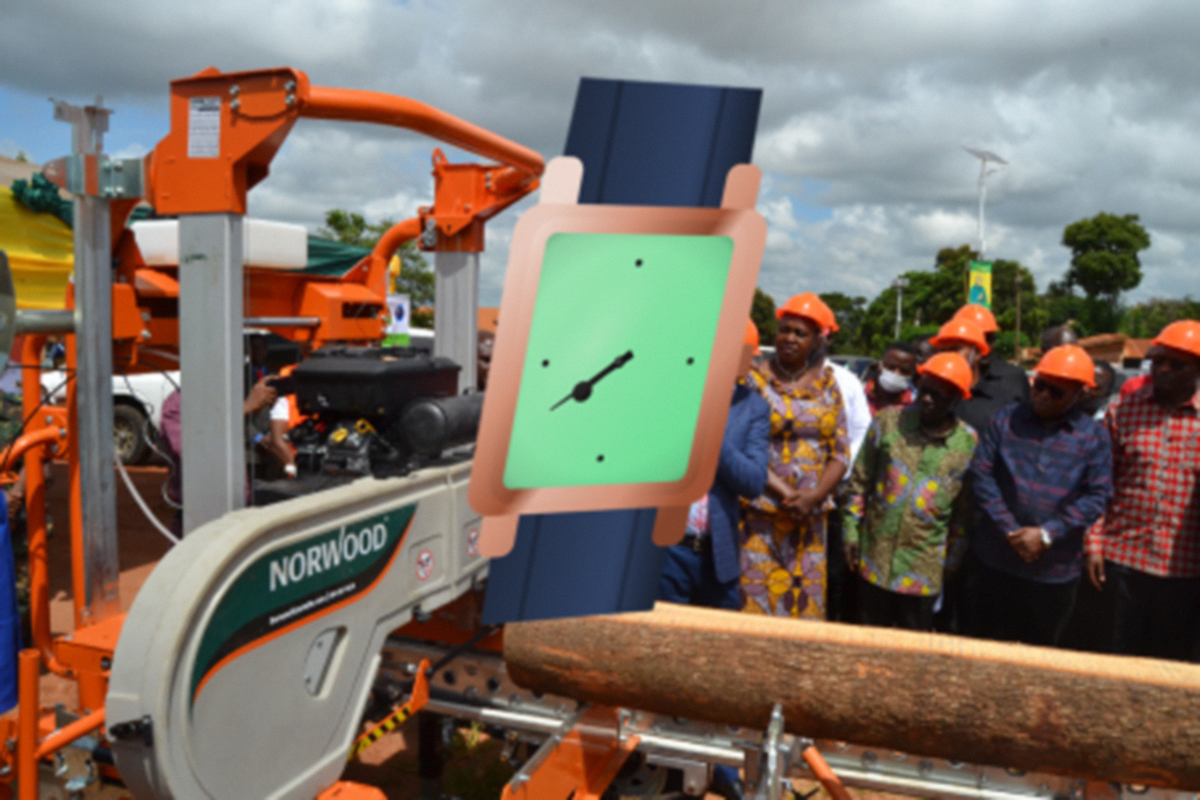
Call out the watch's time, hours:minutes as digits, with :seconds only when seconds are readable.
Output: 7:39
